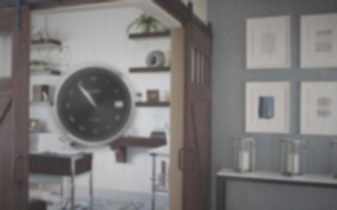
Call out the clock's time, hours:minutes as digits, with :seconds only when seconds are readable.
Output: 10:54
